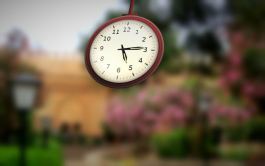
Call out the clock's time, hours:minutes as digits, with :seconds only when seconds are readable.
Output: 5:14
